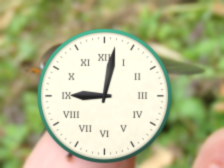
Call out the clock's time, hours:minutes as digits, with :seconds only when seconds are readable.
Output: 9:02
